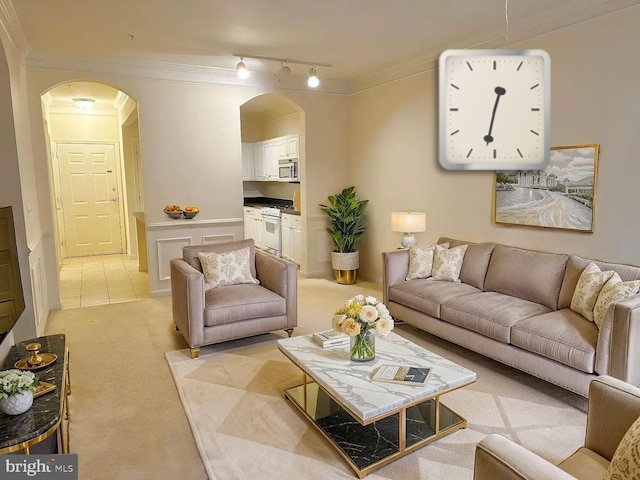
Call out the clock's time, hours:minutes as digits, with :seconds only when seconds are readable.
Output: 12:32
